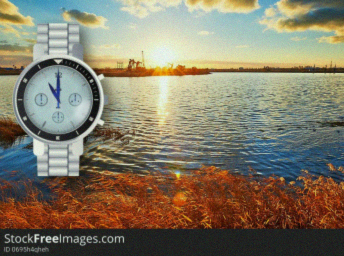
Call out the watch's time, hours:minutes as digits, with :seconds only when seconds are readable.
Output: 11:00
